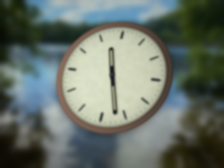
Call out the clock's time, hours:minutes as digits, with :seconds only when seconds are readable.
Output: 11:27
